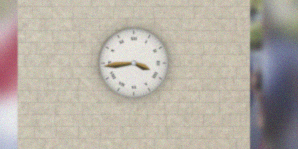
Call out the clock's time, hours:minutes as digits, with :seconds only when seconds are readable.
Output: 3:44
